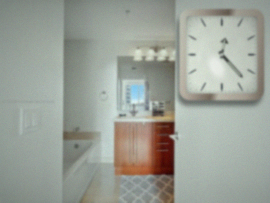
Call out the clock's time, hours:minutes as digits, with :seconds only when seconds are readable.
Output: 12:23
